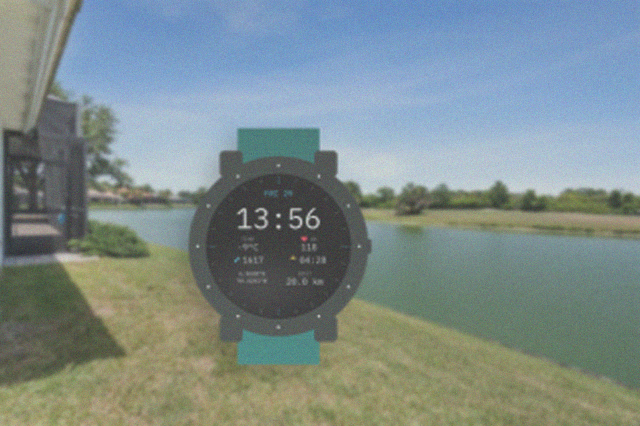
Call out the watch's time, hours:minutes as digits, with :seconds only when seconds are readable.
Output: 13:56
